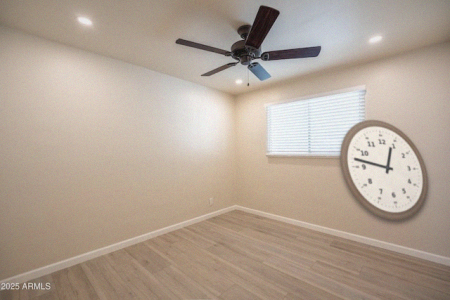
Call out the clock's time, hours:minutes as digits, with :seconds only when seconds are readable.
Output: 12:47
